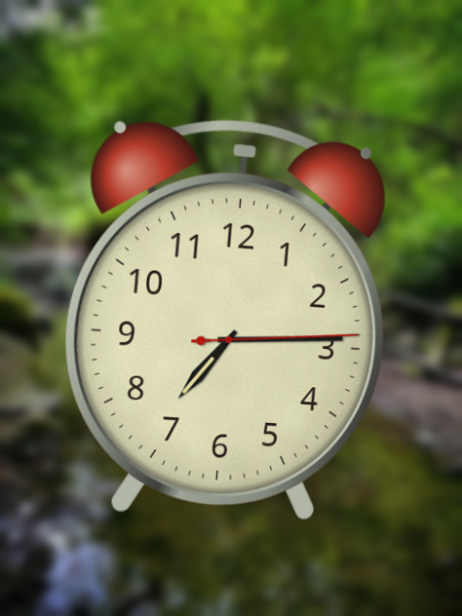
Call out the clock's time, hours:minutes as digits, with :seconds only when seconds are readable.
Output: 7:14:14
